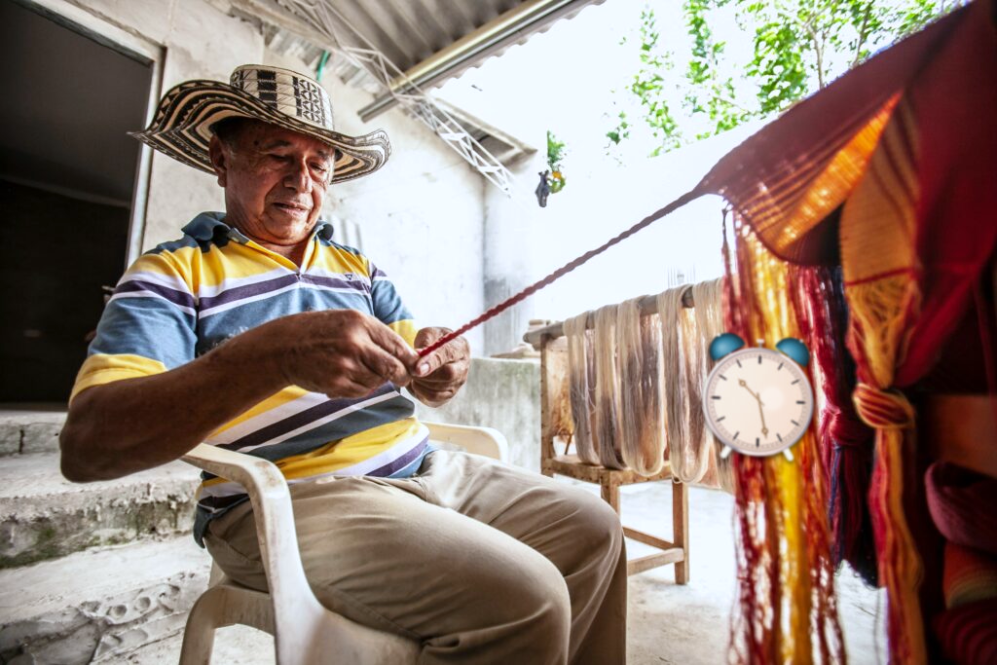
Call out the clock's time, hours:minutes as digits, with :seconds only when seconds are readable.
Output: 10:28
